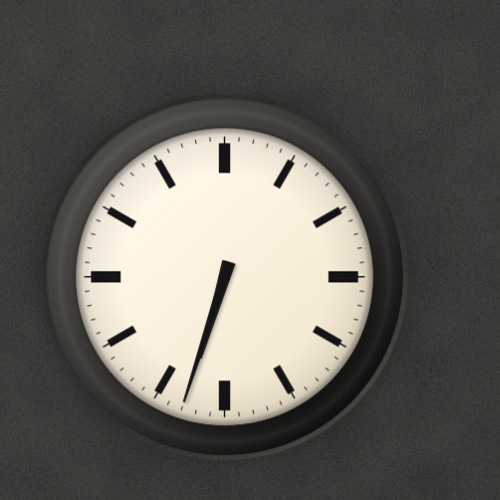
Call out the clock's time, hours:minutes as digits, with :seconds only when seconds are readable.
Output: 6:33
